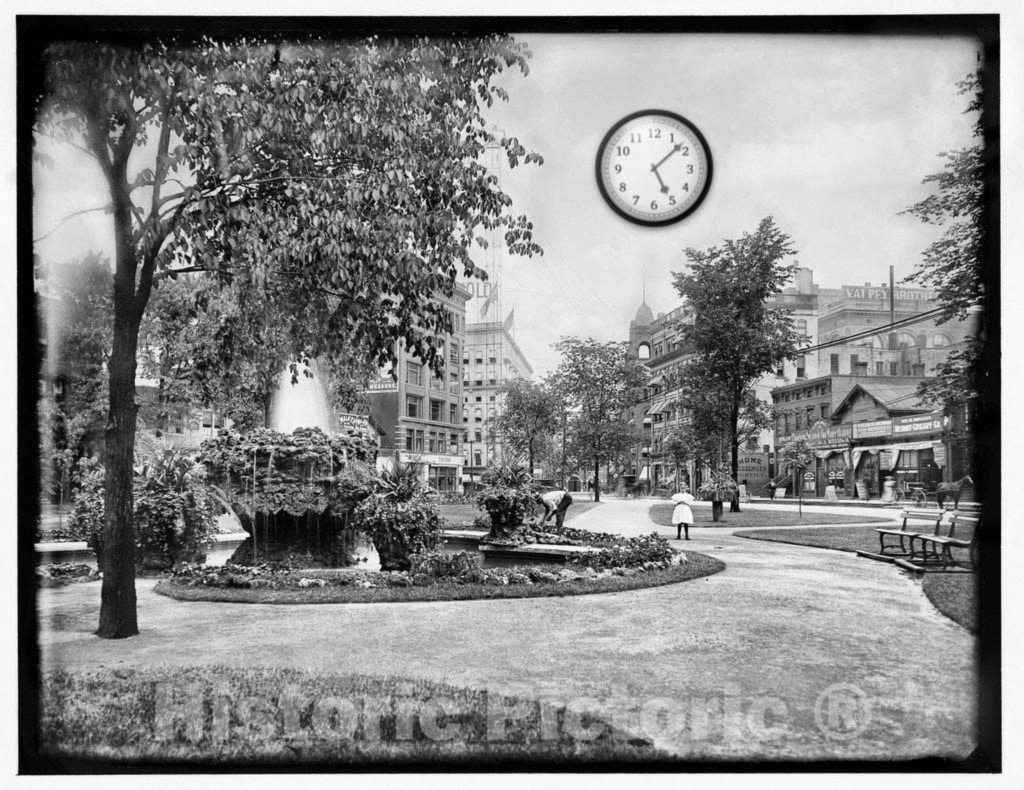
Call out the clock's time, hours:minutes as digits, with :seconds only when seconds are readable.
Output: 5:08
